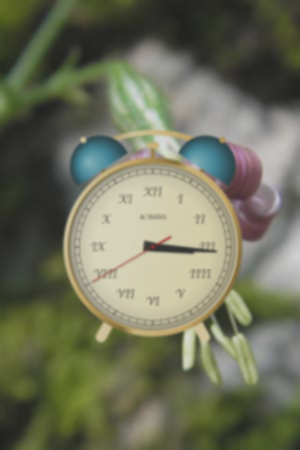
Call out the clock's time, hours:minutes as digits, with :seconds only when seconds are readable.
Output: 3:15:40
